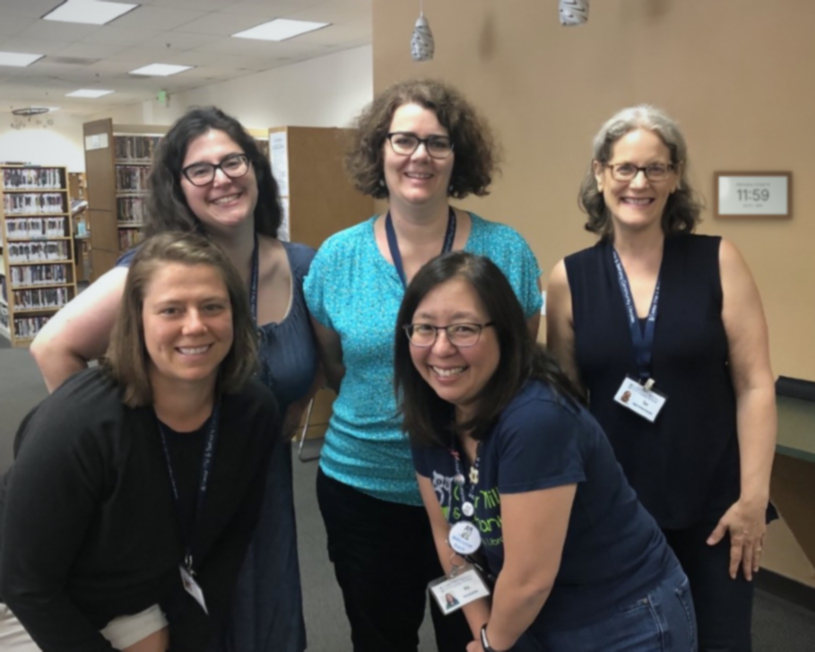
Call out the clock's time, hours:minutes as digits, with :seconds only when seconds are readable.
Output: 11:59
